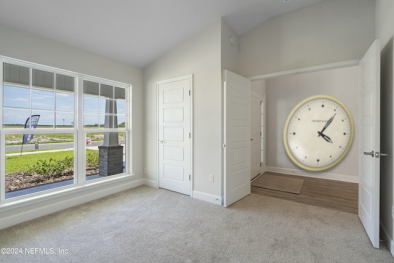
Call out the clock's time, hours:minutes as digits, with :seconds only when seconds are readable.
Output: 4:06
